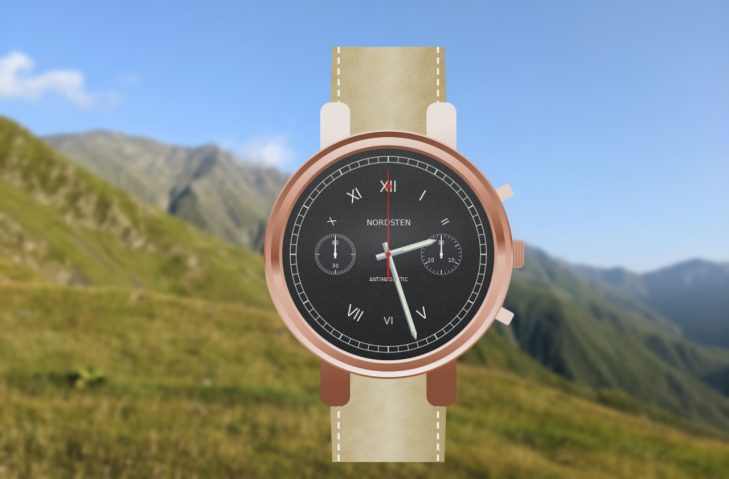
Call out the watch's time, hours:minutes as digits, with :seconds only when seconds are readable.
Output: 2:27
